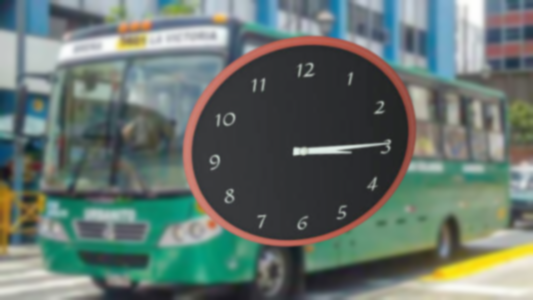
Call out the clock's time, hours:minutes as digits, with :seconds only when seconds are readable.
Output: 3:15
